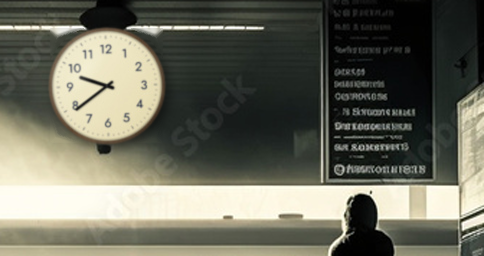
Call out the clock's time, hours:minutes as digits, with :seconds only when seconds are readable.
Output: 9:39
